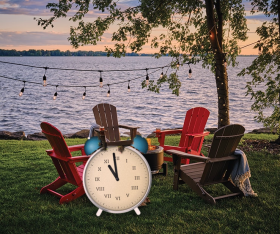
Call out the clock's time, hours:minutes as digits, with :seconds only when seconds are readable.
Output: 10:59
